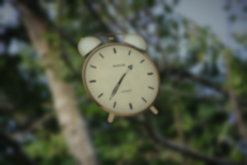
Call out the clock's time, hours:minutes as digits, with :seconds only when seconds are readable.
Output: 1:37
